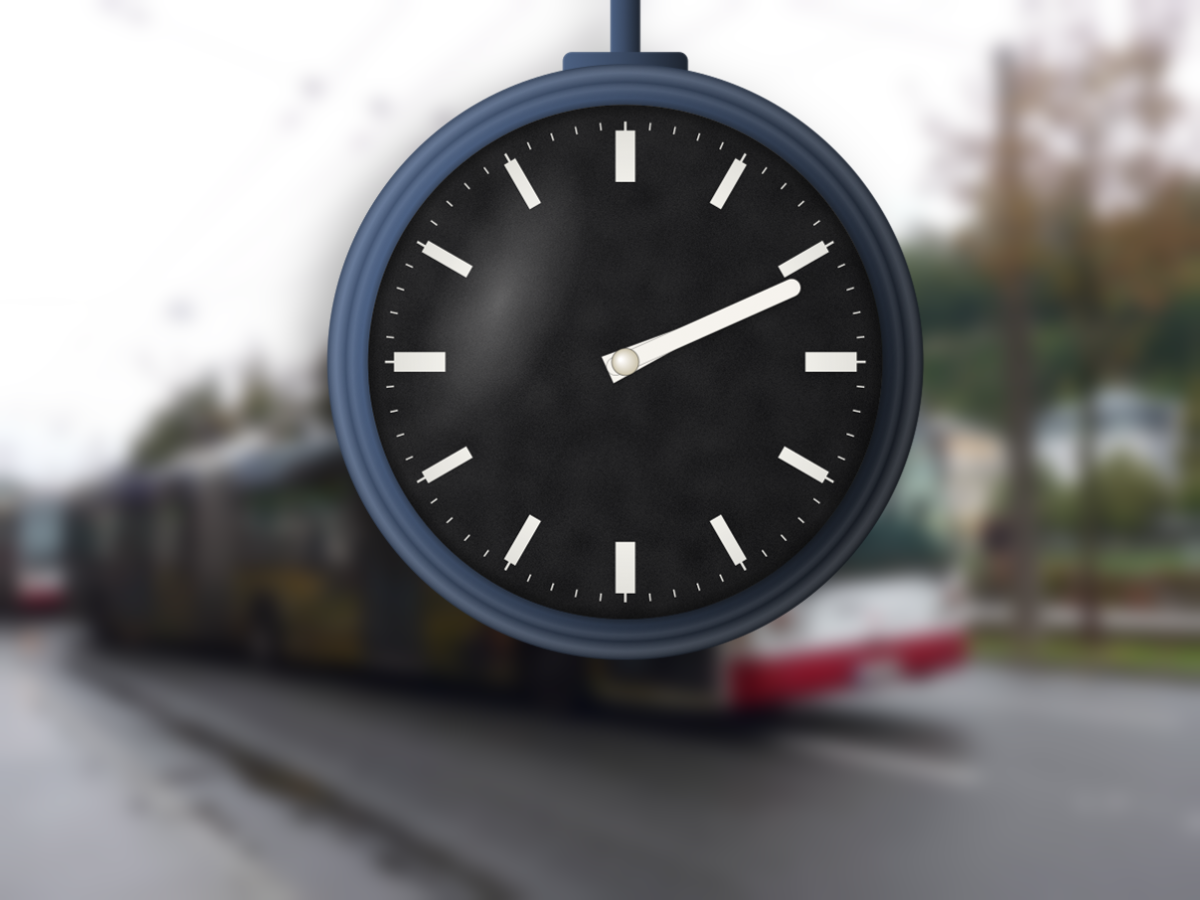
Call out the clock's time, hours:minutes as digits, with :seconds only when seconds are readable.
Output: 2:11
